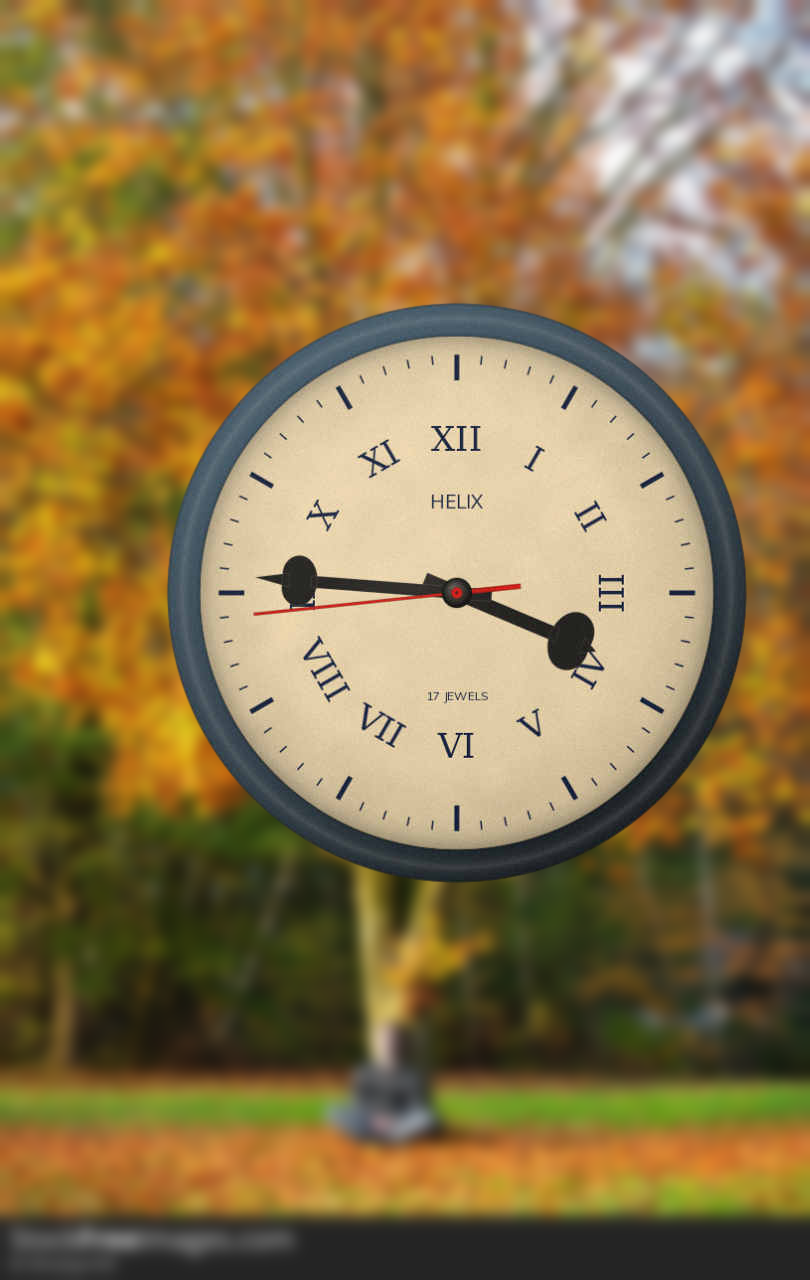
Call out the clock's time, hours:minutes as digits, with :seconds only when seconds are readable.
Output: 3:45:44
